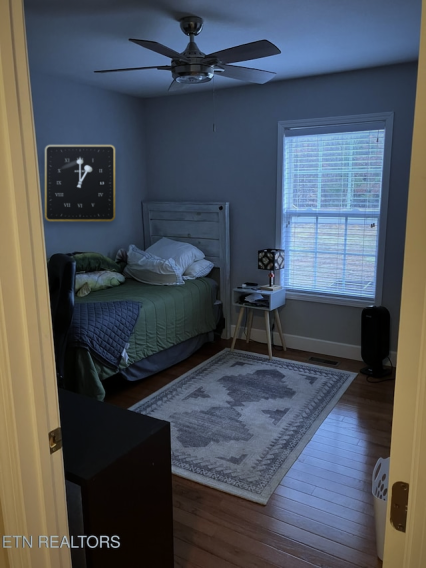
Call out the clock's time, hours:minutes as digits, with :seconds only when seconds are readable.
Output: 1:00
